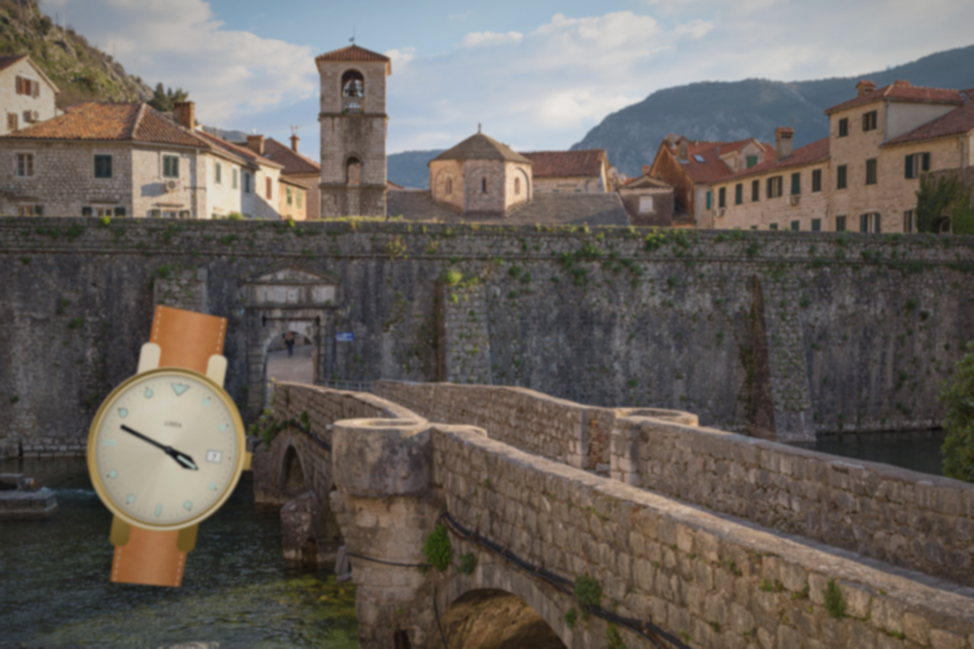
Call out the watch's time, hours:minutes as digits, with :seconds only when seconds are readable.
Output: 3:48
